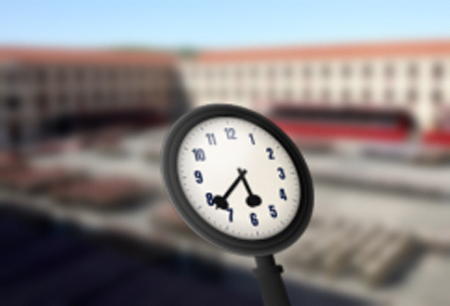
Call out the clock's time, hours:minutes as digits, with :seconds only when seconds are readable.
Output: 5:38
